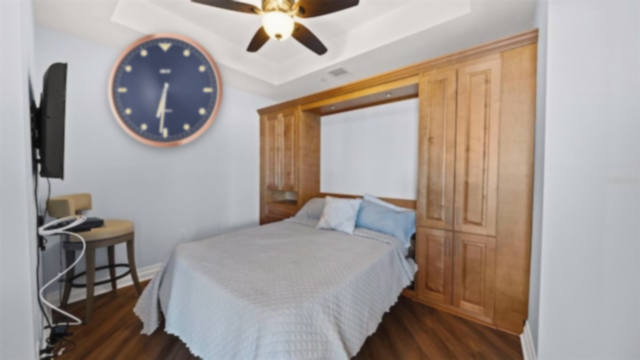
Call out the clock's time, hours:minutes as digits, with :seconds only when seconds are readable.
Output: 6:31
